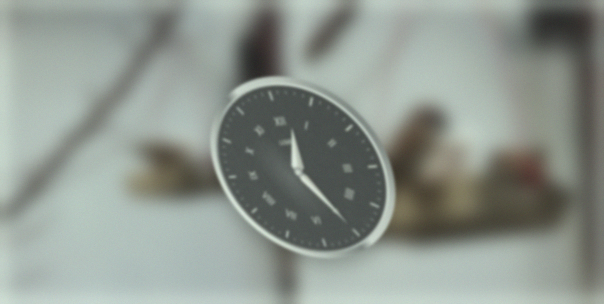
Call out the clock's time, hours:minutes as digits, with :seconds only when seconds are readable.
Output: 12:25
